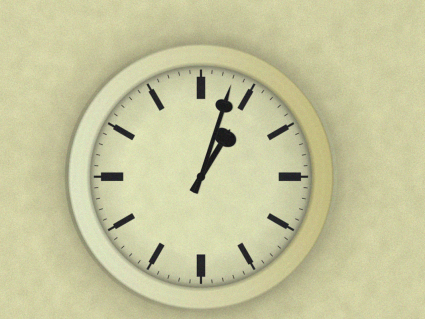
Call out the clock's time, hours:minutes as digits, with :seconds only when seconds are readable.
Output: 1:03
